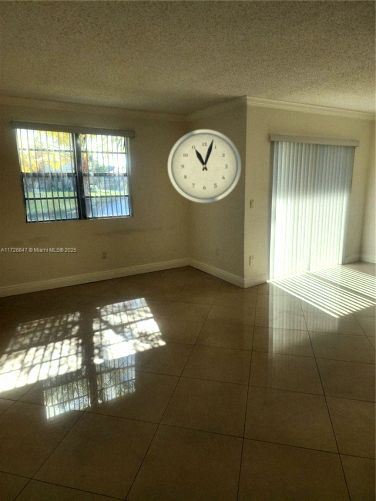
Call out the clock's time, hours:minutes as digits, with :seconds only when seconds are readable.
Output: 11:03
